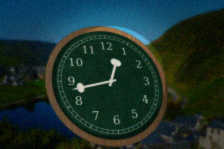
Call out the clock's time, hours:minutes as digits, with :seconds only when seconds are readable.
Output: 12:43
